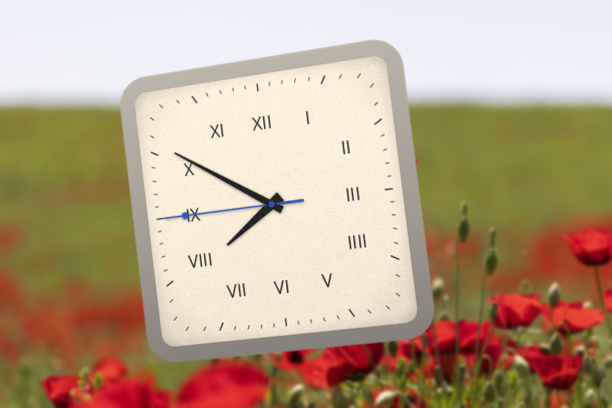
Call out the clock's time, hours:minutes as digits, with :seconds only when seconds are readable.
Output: 7:50:45
